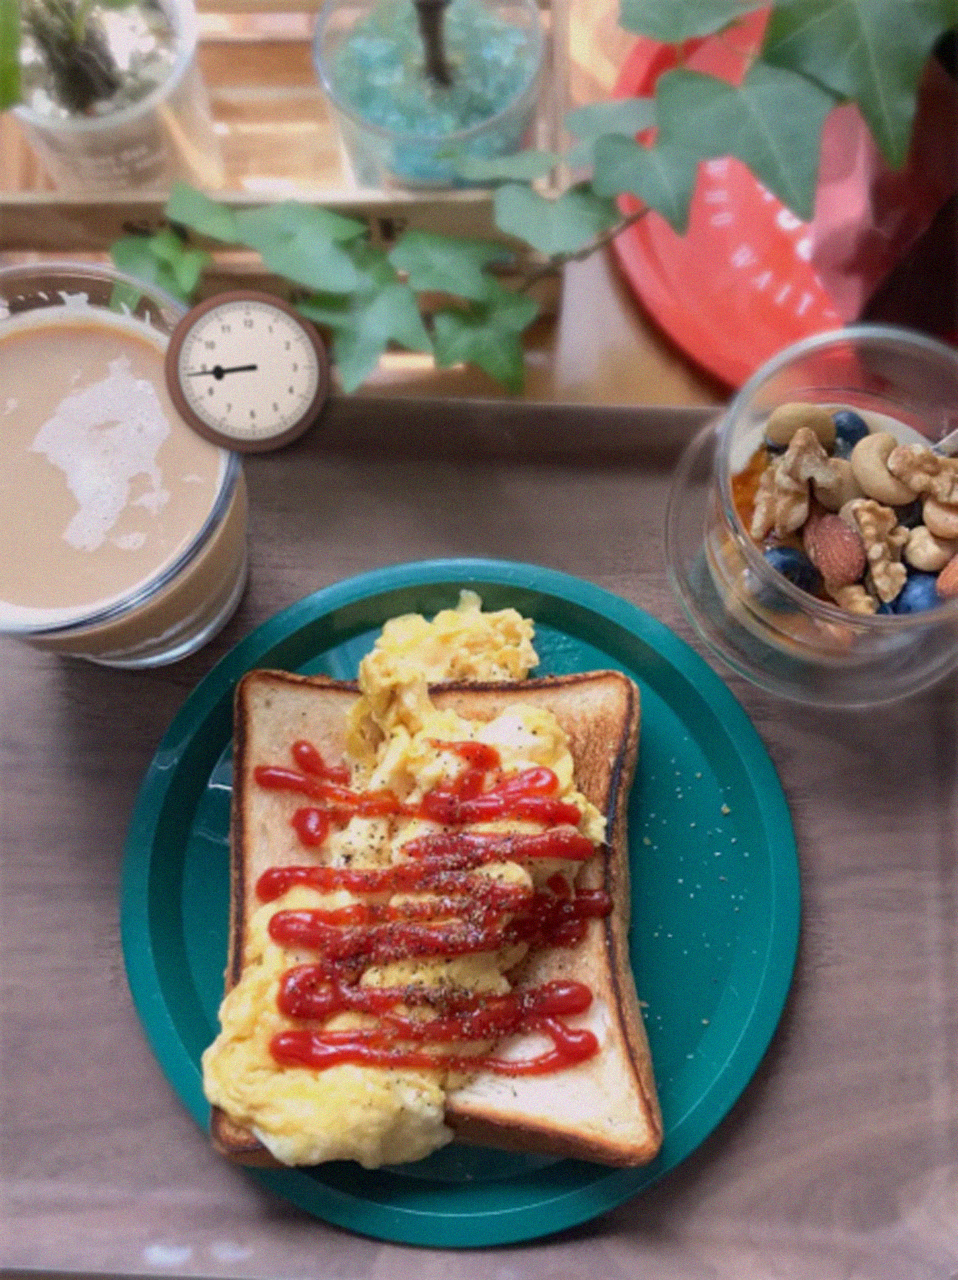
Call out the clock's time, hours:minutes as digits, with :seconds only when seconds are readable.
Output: 8:44
